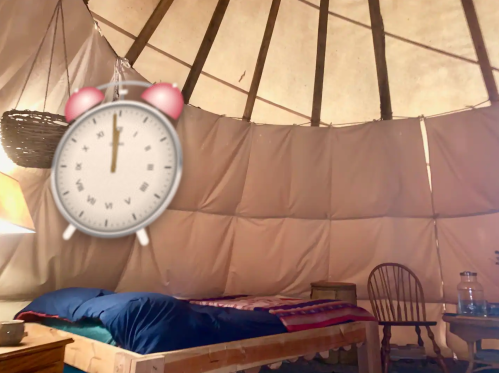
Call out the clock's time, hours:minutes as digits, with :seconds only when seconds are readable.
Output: 11:59
